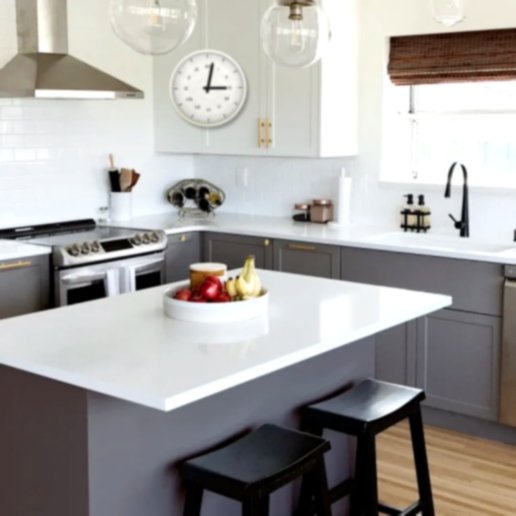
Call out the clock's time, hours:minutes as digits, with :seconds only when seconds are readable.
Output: 3:02
